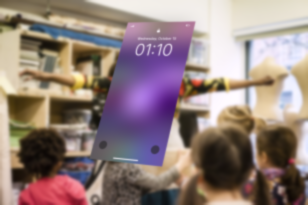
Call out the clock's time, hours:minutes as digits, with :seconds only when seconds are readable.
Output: 1:10
